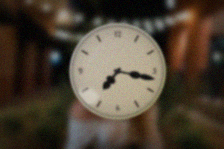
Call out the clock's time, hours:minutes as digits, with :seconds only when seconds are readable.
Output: 7:17
